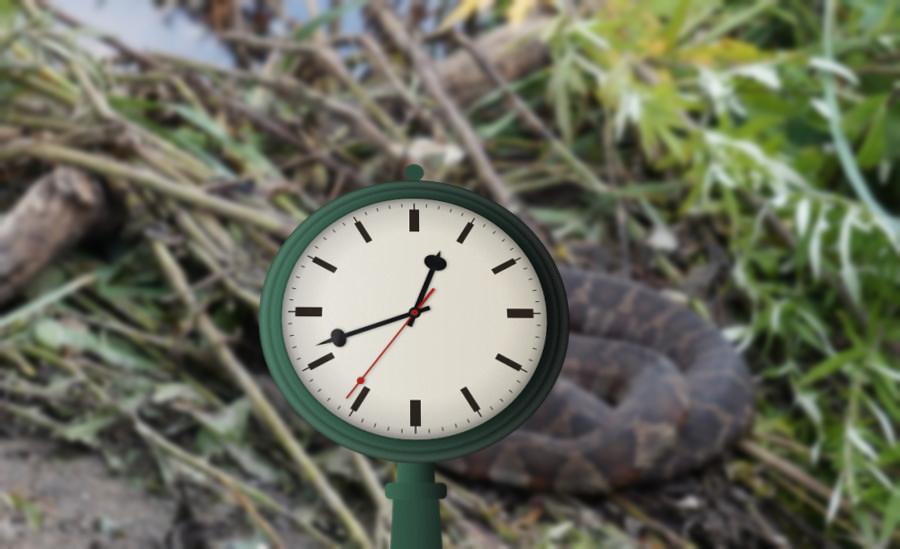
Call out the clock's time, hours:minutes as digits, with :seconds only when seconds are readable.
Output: 12:41:36
